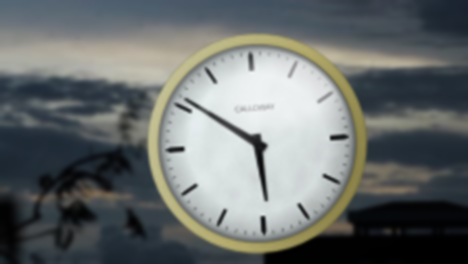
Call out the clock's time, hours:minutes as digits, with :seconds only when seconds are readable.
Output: 5:51
